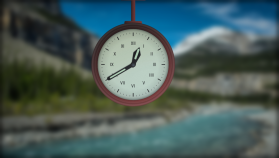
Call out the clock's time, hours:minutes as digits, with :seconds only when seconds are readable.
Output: 12:40
